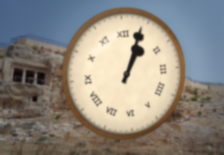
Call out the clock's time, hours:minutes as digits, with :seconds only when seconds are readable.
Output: 1:04
